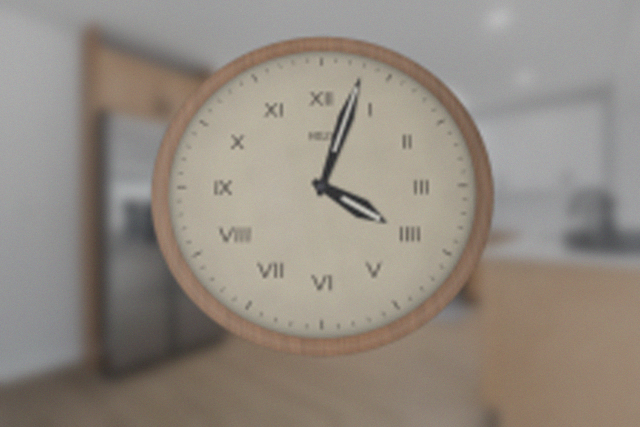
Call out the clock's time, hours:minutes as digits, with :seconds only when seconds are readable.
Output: 4:03
